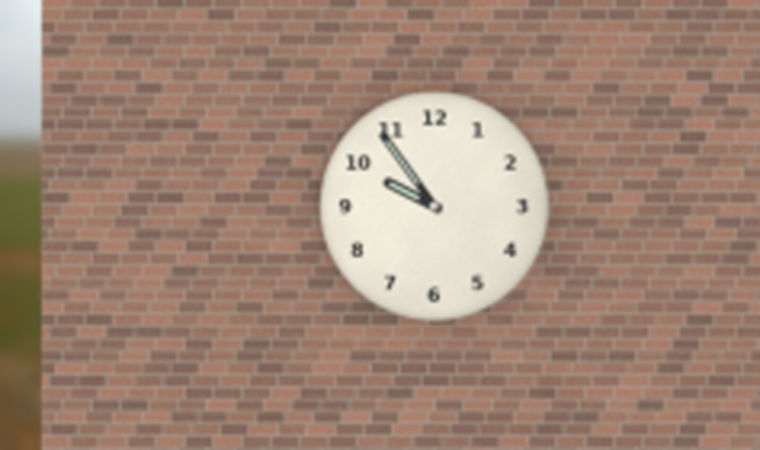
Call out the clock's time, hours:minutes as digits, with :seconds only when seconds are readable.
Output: 9:54
